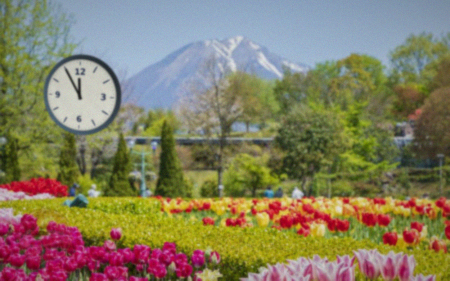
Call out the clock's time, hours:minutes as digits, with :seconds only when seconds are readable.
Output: 11:55
